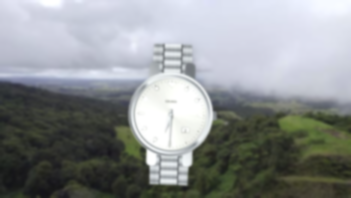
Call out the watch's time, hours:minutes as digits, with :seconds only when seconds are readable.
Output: 6:30
